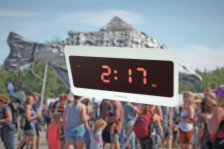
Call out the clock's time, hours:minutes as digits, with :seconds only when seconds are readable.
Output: 2:17
